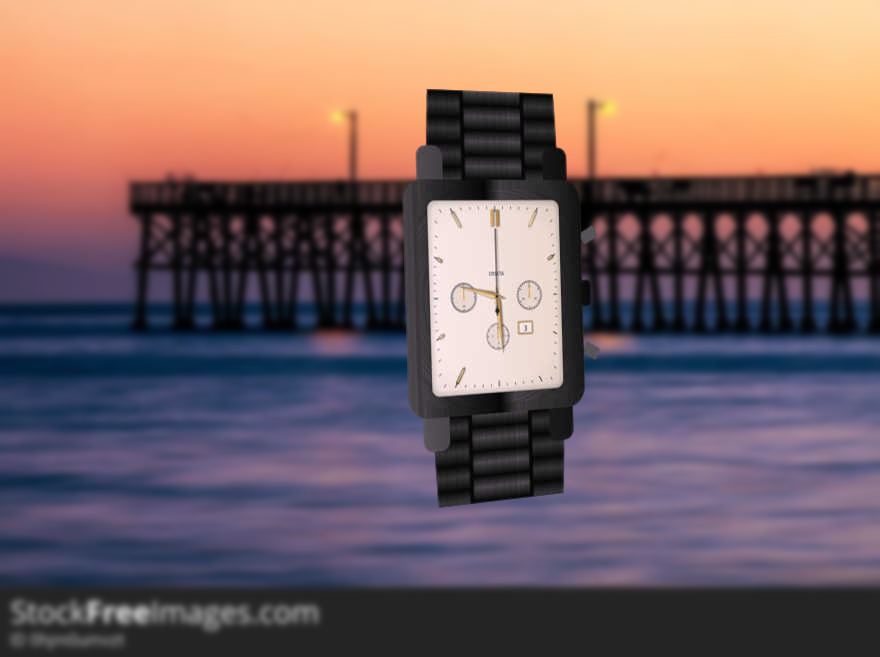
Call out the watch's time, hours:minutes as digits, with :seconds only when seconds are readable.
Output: 9:29
